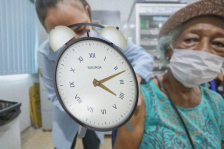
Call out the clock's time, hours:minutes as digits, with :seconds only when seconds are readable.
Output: 4:12
